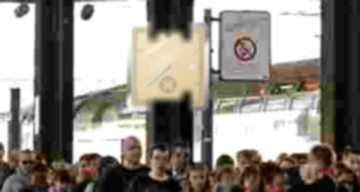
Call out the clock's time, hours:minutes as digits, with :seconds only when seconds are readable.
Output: 7:38
